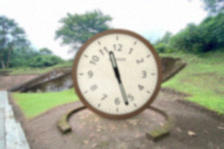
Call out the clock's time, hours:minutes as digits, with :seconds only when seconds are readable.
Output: 11:27
